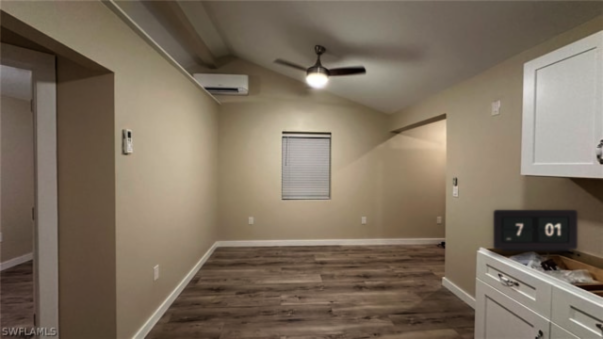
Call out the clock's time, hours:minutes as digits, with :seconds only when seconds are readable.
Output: 7:01
